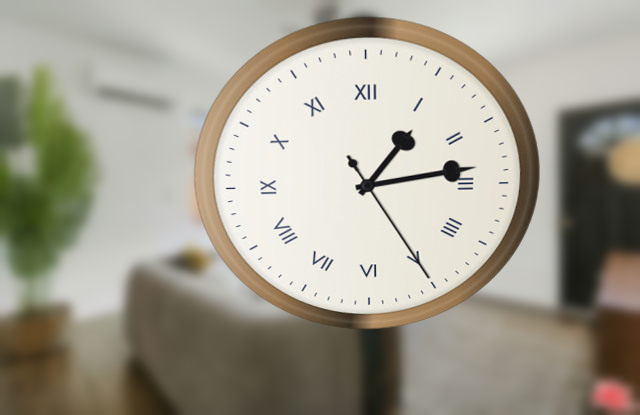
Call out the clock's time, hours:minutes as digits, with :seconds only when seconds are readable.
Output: 1:13:25
